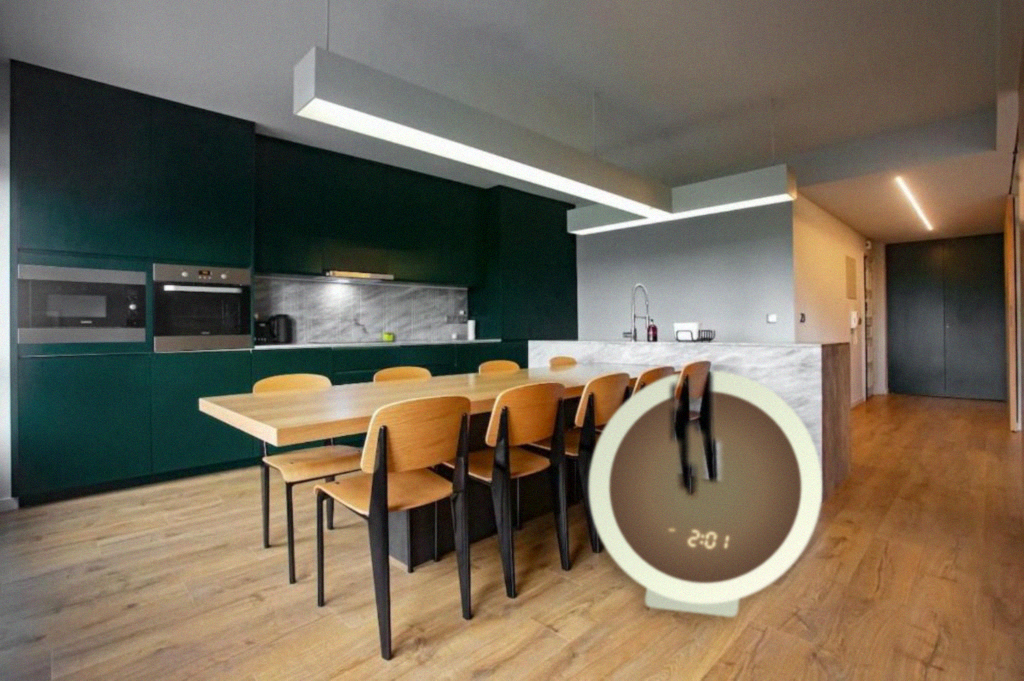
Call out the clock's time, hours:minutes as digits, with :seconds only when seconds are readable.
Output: 2:01
